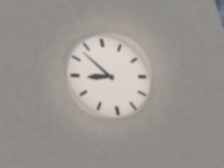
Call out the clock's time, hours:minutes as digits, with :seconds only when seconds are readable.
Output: 8:53
